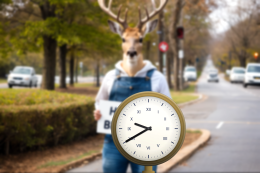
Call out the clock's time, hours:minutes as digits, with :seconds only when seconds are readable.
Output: 9:40
